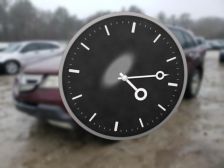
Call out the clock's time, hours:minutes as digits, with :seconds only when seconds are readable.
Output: 4:13
